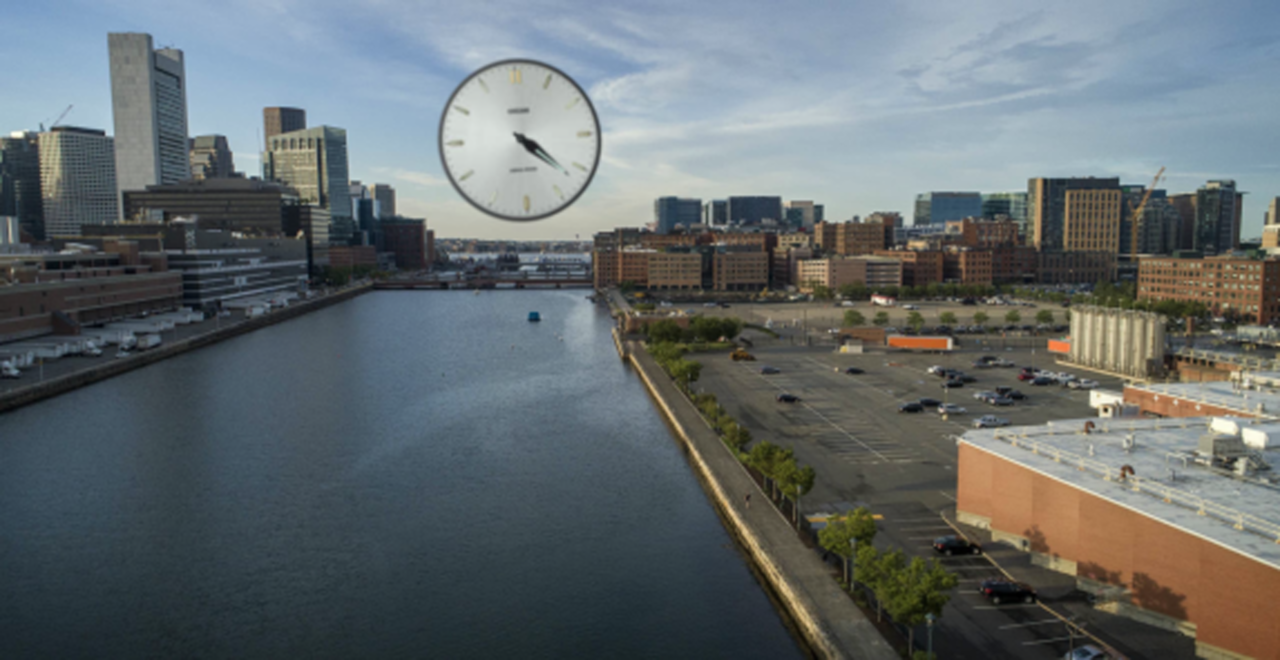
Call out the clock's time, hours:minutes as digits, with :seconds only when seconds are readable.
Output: 4:22
